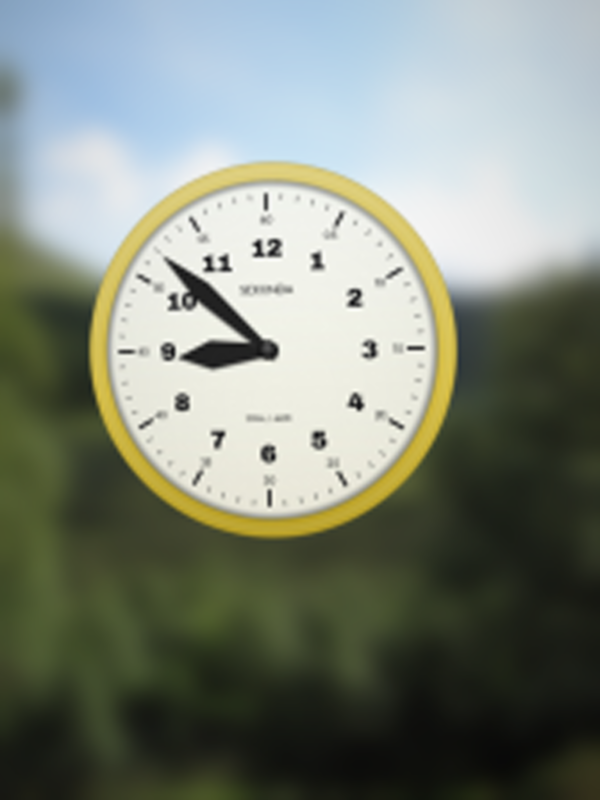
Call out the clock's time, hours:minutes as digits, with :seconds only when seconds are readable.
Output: 8:52
